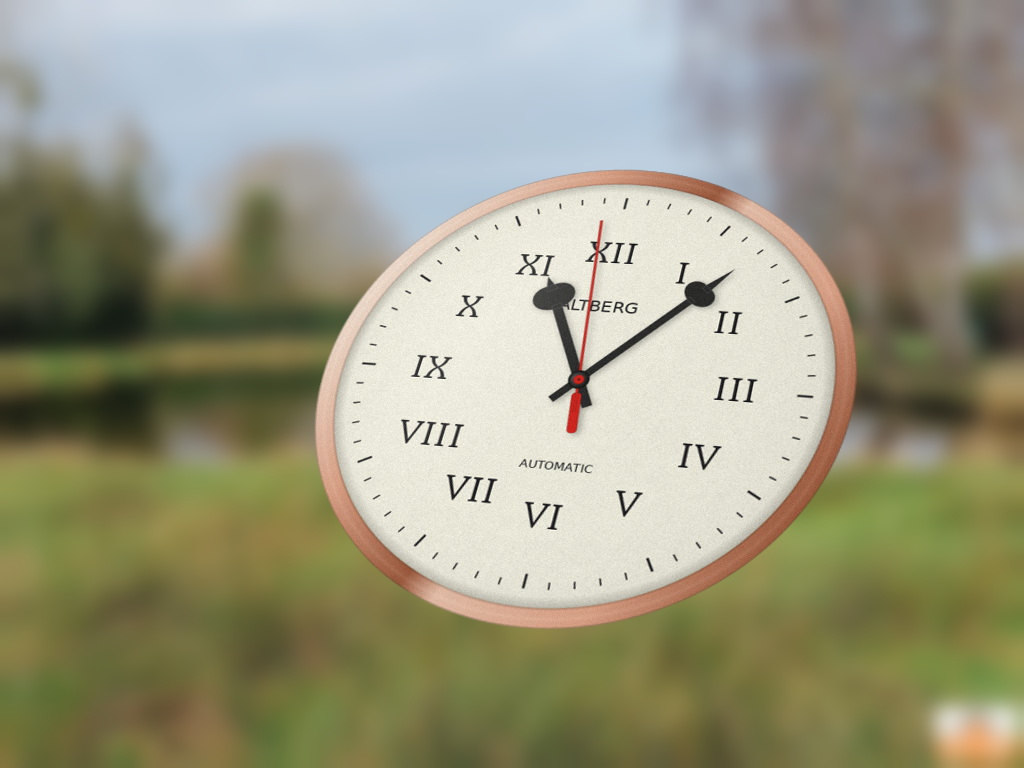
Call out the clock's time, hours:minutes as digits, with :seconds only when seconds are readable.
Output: 11:06:59
